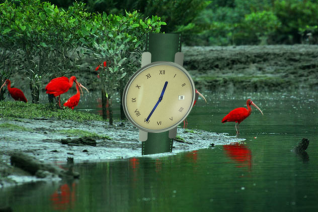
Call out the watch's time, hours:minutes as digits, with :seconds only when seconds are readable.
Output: 12:35
